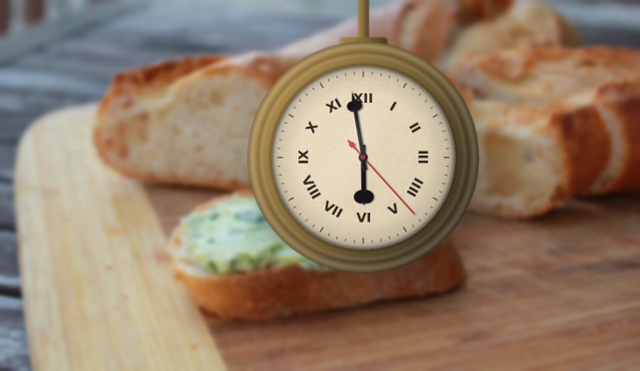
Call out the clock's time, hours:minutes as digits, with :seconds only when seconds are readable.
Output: 5:58:23
